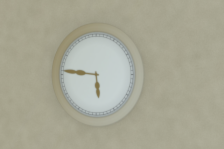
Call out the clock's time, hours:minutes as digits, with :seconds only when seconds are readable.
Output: 5:46
